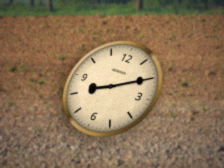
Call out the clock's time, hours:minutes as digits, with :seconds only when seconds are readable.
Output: 8:10
